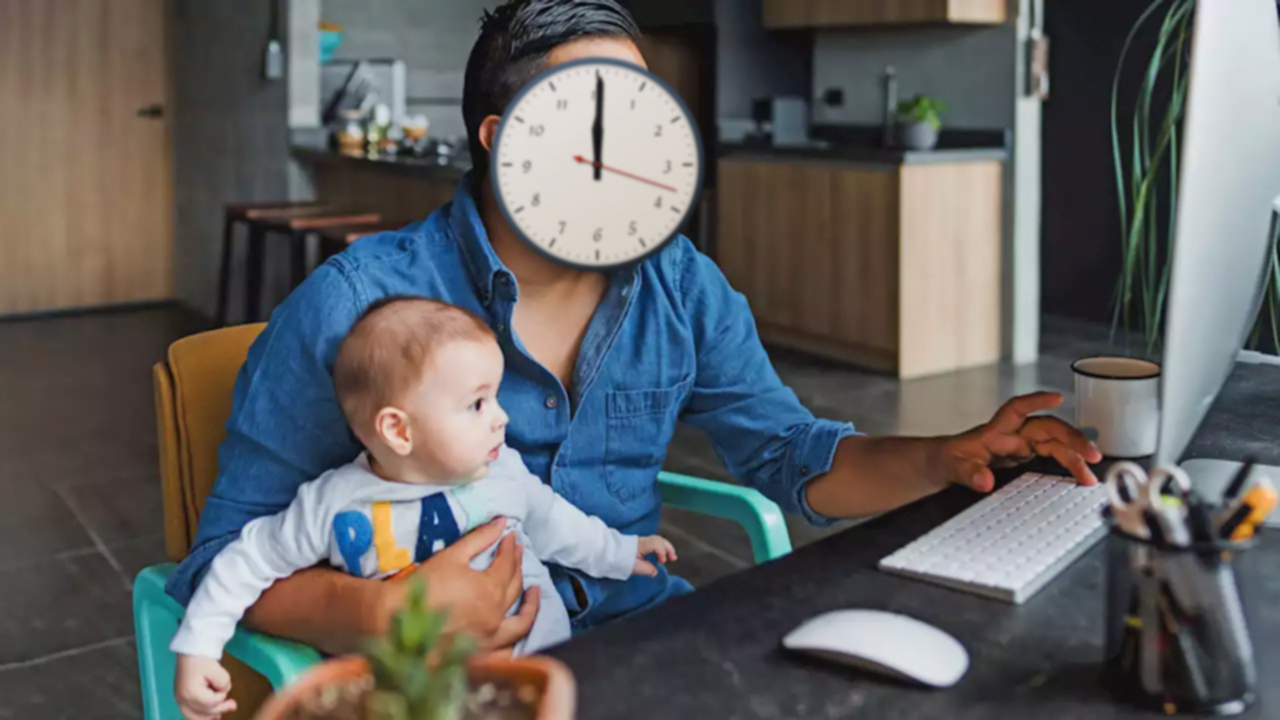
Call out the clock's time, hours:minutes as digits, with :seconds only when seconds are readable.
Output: 12:00:18
